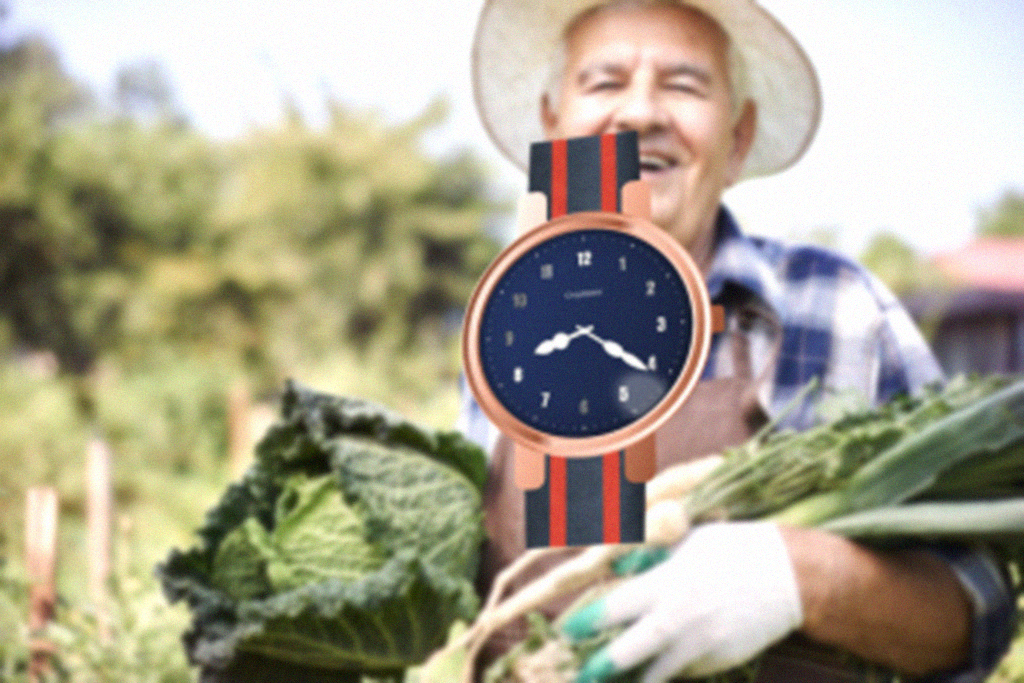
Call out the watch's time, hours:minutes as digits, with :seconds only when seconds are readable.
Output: 8:21
